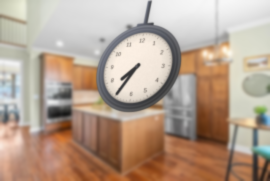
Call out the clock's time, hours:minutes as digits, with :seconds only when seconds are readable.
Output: 7:35
